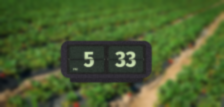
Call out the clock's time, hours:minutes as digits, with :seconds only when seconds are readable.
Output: 5:33
